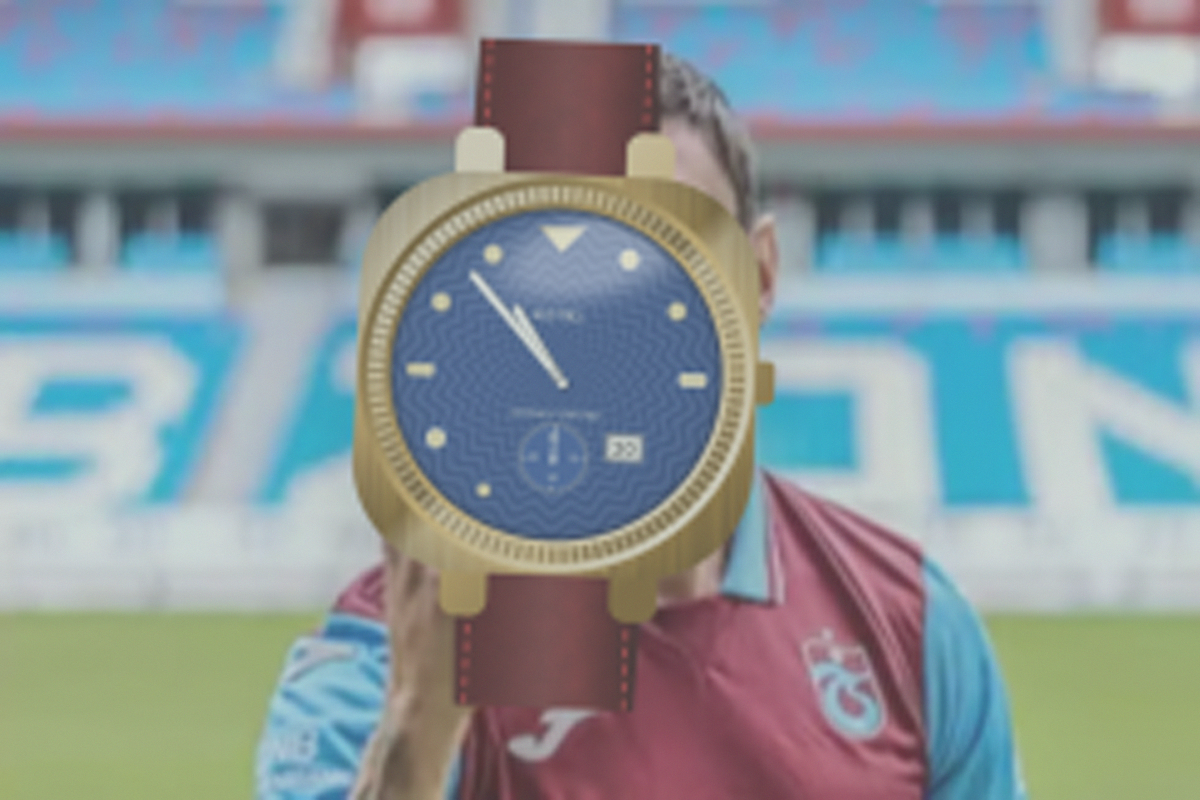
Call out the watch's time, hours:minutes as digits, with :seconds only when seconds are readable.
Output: 10:53
